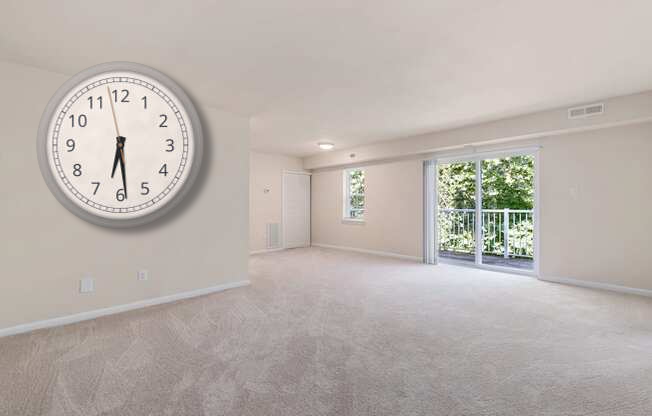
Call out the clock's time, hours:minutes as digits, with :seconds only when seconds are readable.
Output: 6:28:58
